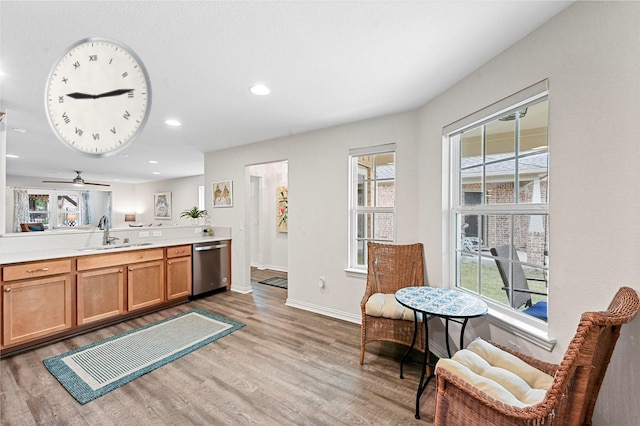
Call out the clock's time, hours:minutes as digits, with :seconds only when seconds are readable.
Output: 9:14
